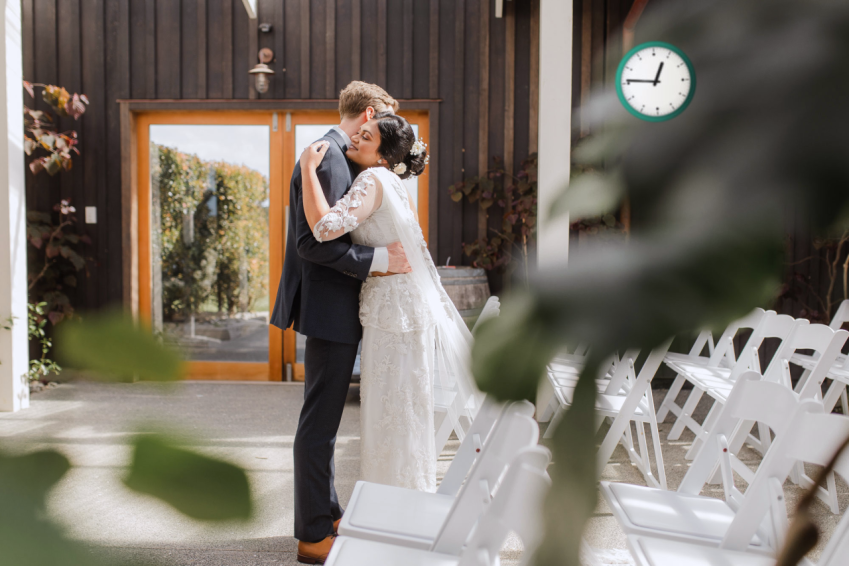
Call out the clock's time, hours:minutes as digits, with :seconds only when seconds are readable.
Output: 12:46
